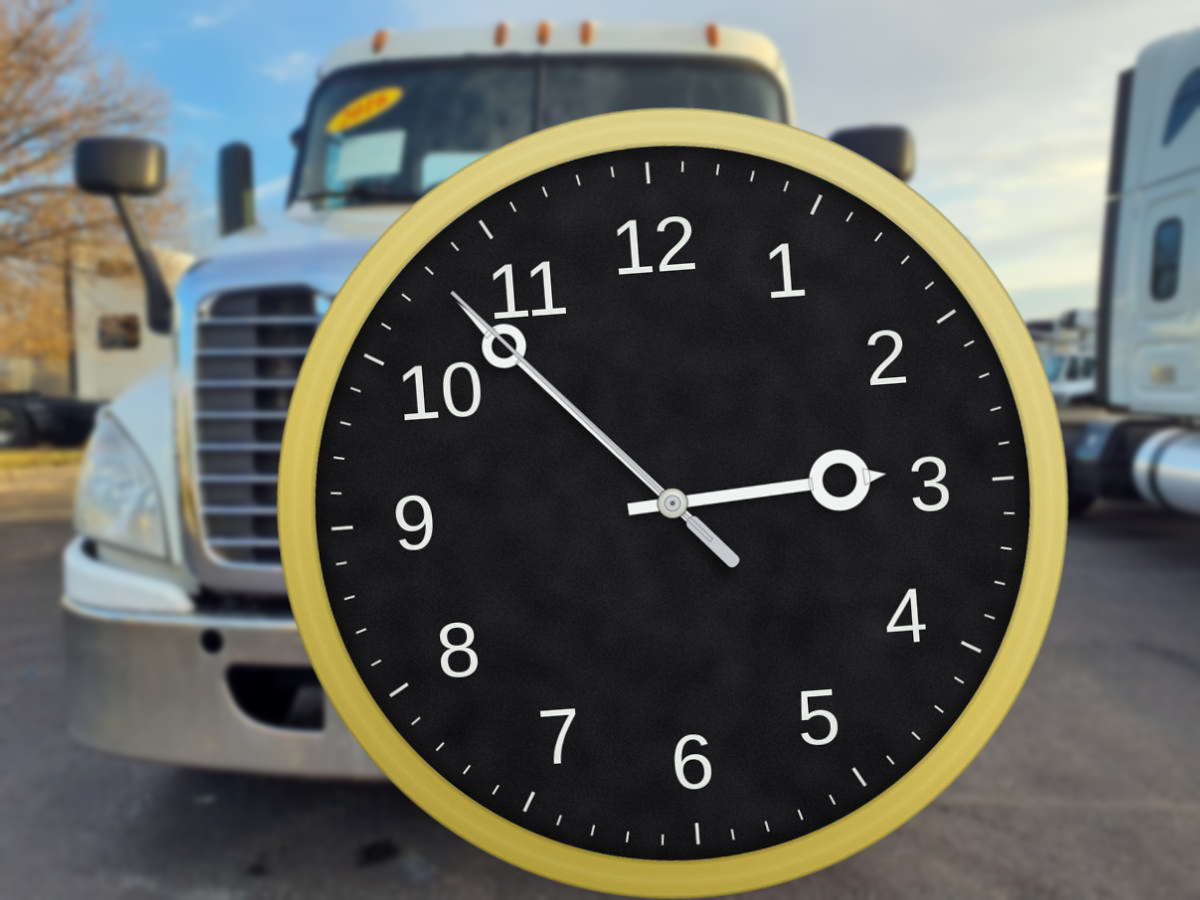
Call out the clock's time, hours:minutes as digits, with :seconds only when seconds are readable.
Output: 2:52:53
